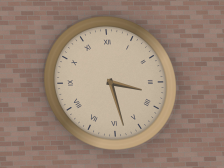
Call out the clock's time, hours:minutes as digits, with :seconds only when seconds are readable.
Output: 3:28
